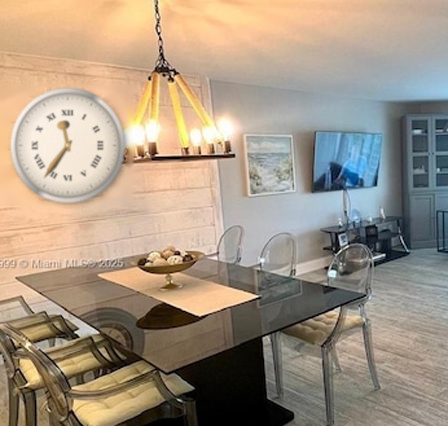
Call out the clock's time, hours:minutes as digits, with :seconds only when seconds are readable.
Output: 11:36
